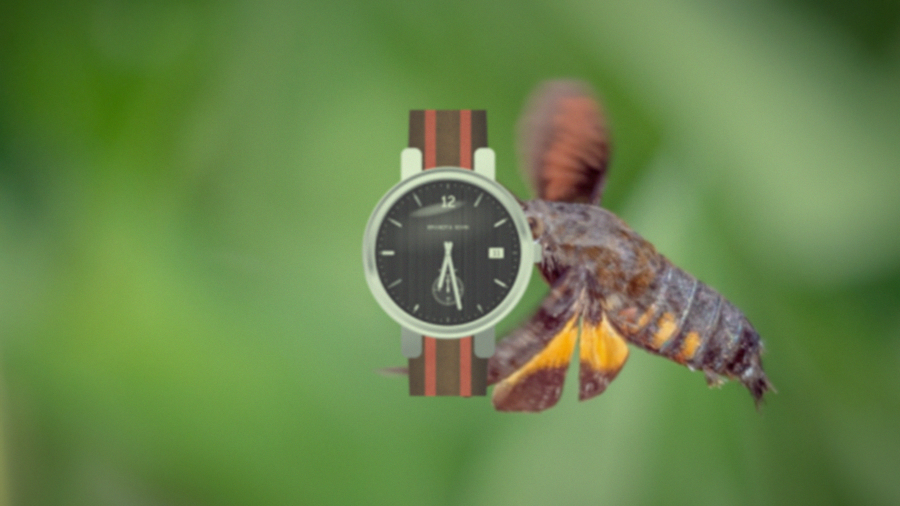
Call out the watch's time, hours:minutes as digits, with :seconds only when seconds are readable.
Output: 6:28
